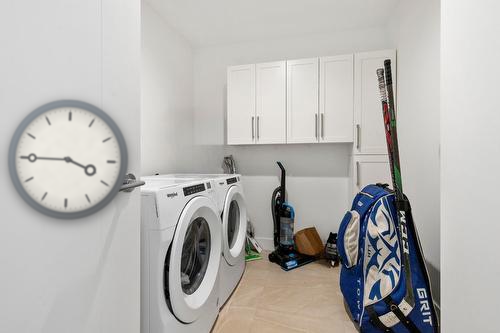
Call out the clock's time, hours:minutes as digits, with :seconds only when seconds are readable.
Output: 3:45
